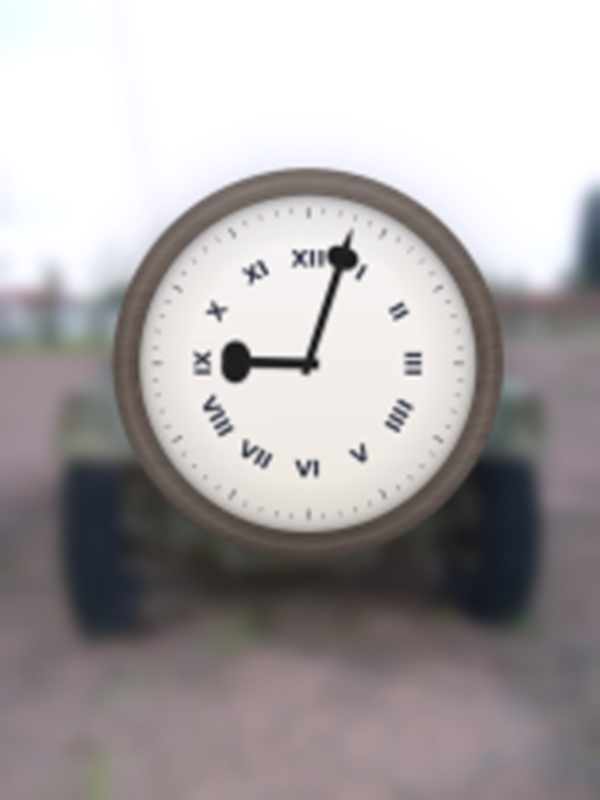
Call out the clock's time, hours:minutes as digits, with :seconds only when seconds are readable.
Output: 9:03
